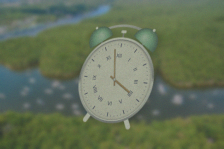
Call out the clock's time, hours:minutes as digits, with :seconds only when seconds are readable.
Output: 3:58
